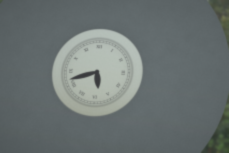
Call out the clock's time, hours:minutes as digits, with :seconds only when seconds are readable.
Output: 5:42
